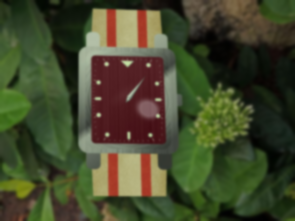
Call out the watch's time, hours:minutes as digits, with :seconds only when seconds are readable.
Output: 1:06
